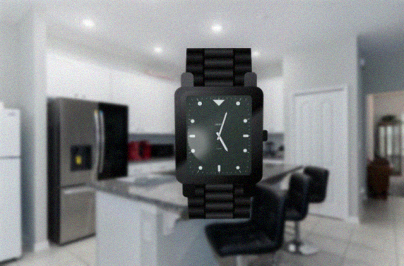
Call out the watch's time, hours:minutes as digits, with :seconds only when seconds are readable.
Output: 5:03
